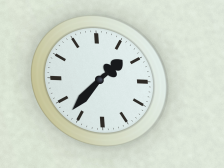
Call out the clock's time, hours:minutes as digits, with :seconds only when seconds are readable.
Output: 1:37
